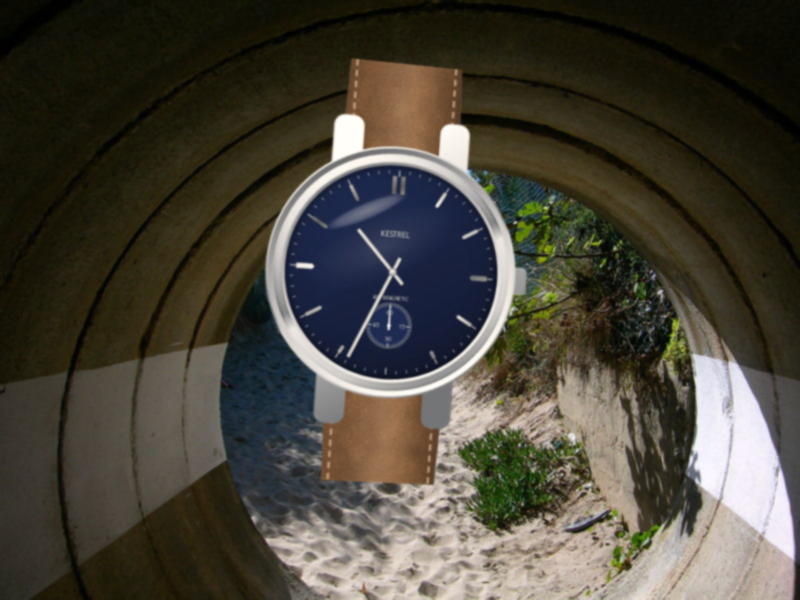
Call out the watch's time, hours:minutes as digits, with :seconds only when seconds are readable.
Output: 10:34
